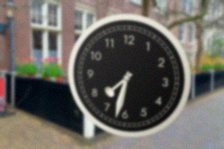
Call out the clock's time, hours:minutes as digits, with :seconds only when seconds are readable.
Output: 7:32
